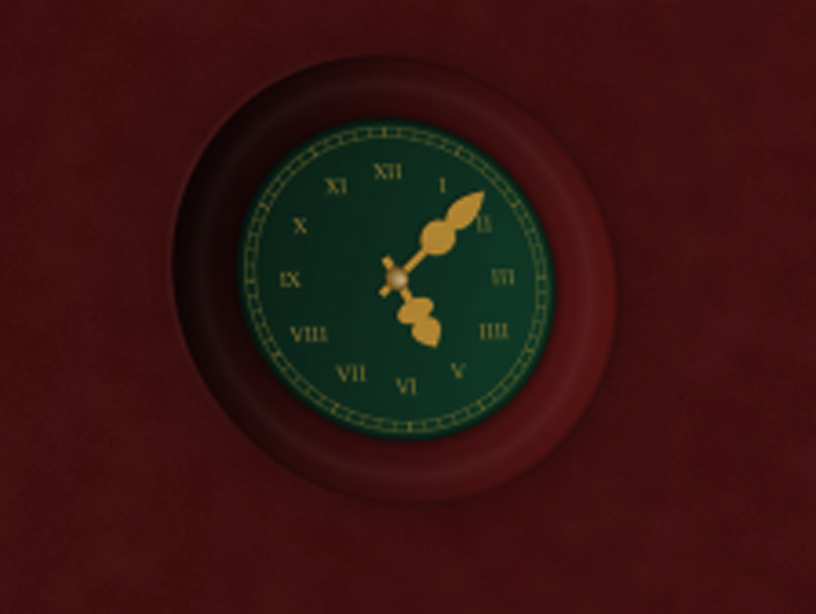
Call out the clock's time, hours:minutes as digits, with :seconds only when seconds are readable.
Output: 5:08
